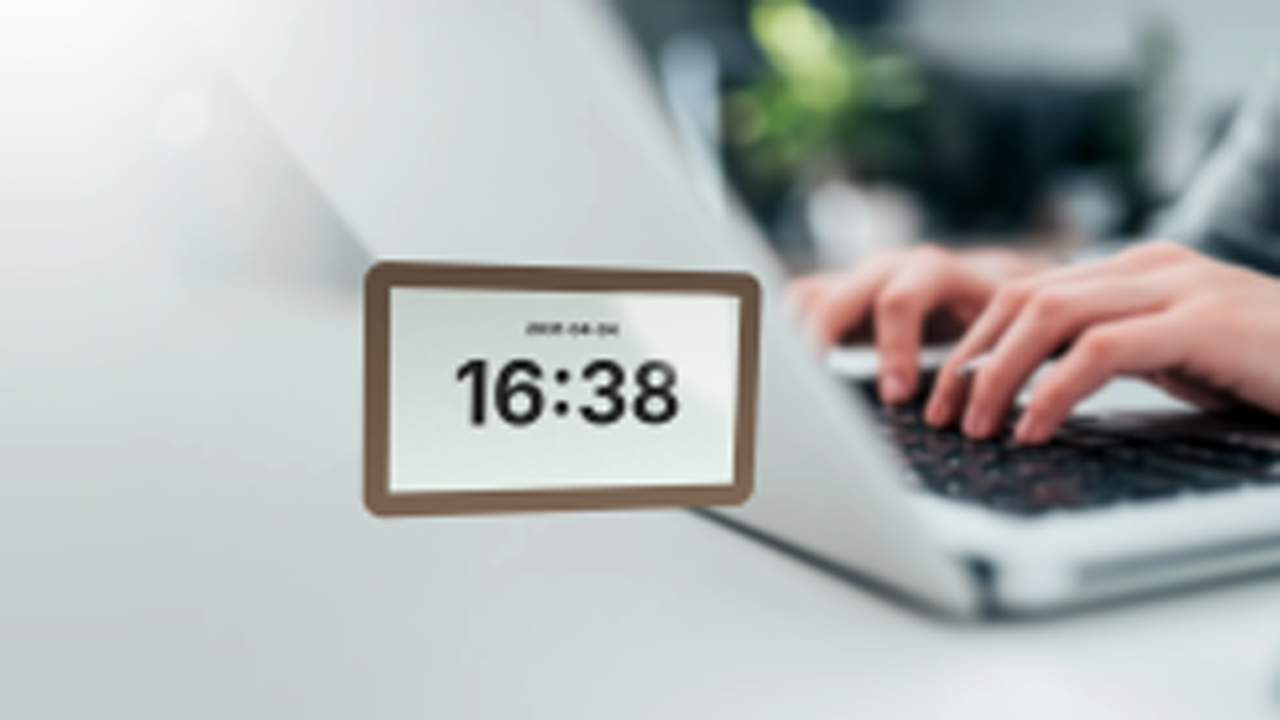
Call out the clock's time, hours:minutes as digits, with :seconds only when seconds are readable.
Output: 16:38
